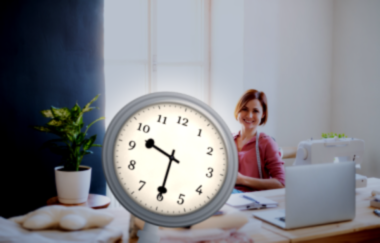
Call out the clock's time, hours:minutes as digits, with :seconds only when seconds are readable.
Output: 9:30
